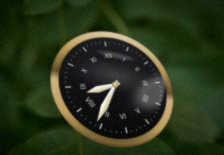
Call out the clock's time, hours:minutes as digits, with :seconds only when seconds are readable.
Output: 8:36
